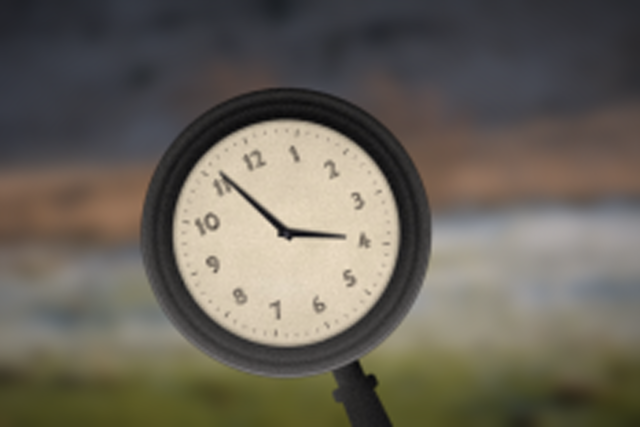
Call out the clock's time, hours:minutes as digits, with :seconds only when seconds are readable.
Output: 3:56
